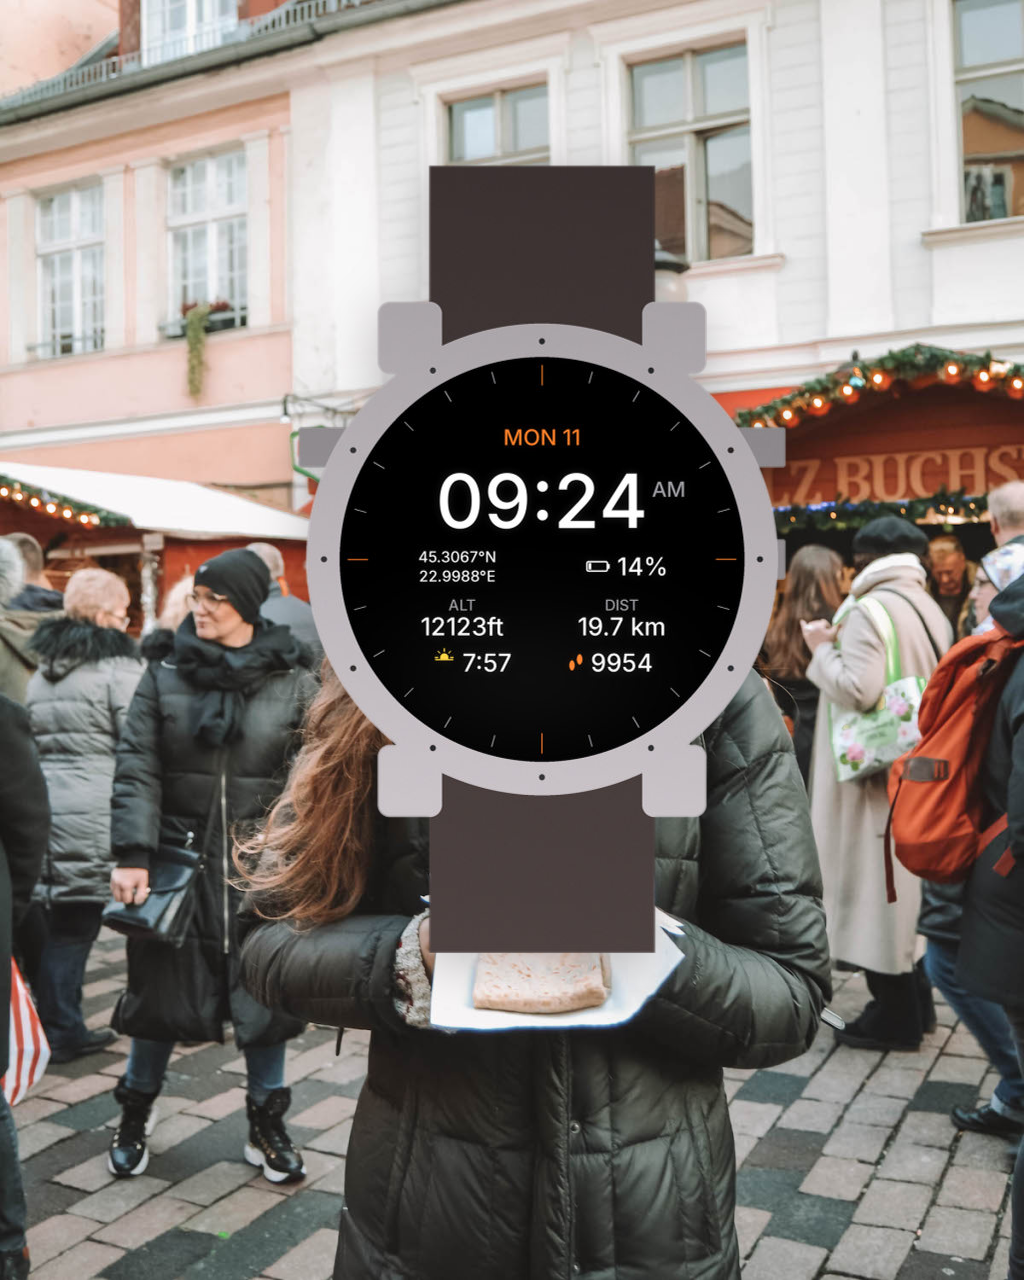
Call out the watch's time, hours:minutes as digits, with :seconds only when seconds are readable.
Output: 9:24
